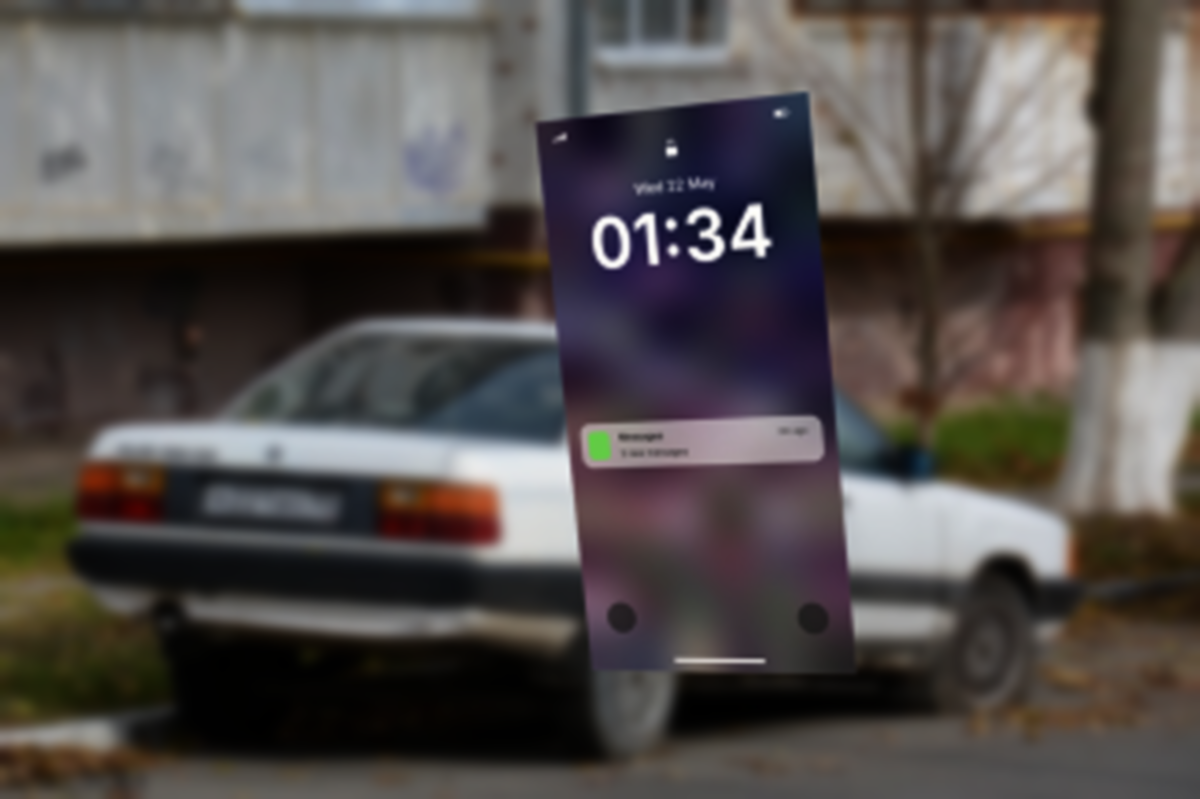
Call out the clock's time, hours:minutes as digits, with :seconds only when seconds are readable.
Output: 1:34
